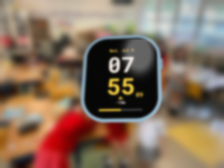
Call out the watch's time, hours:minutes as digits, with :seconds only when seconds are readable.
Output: 7:55
